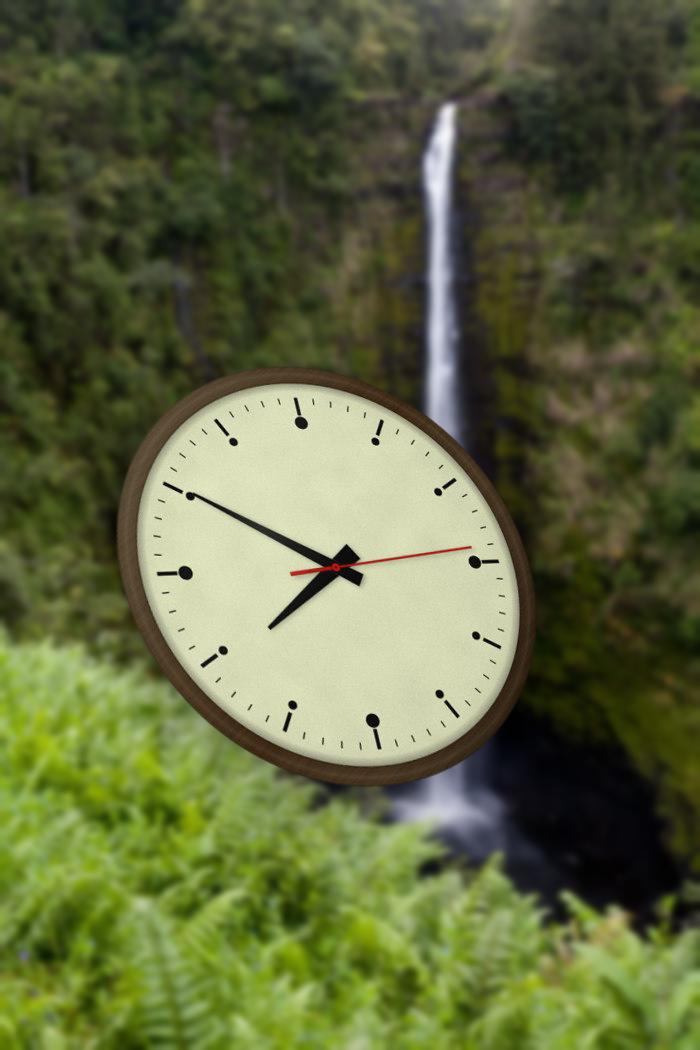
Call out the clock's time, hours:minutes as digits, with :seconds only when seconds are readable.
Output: 7:50:14
